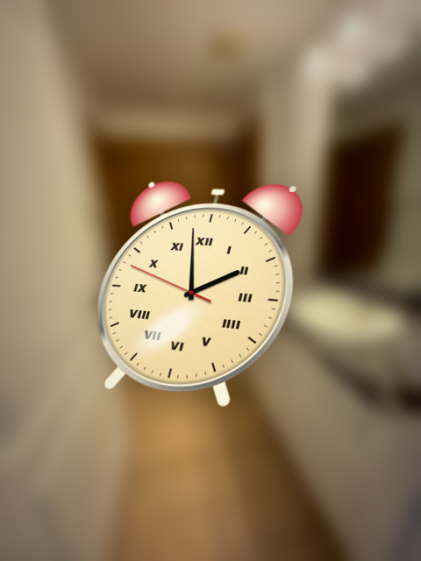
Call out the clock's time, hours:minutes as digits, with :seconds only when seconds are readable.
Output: 1:57:48
